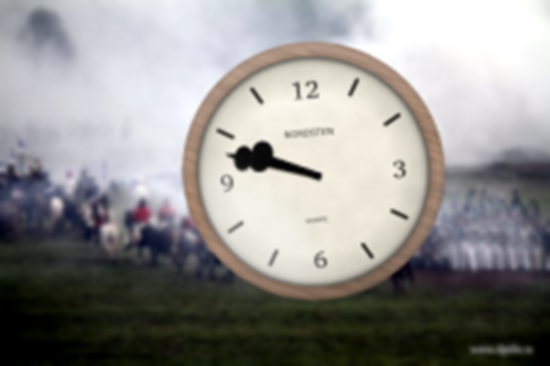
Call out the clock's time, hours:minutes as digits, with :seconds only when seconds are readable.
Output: 9:48
